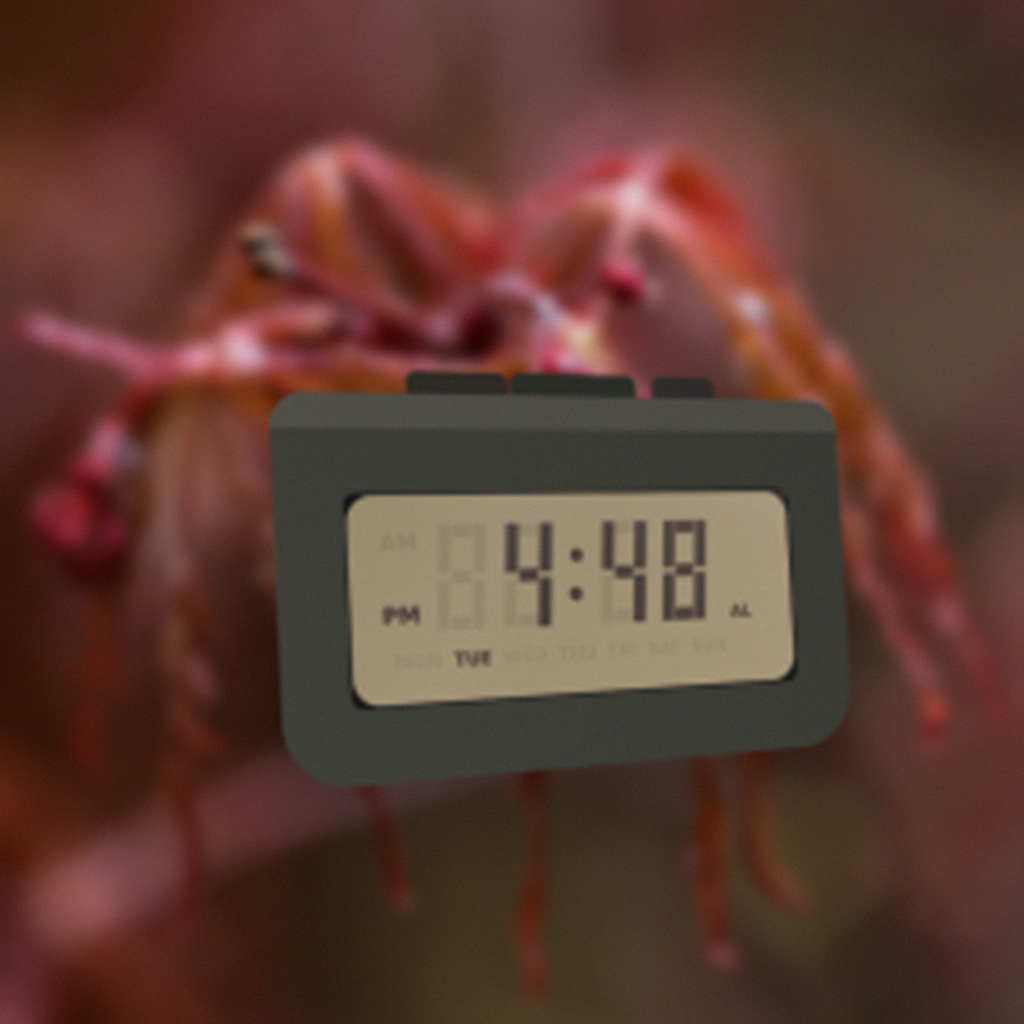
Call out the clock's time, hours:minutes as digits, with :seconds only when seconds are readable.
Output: 4:48
